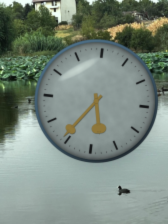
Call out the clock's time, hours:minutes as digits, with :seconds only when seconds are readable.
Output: 5:36
